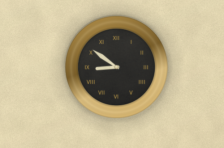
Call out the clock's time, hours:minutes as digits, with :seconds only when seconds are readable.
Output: 8:51
